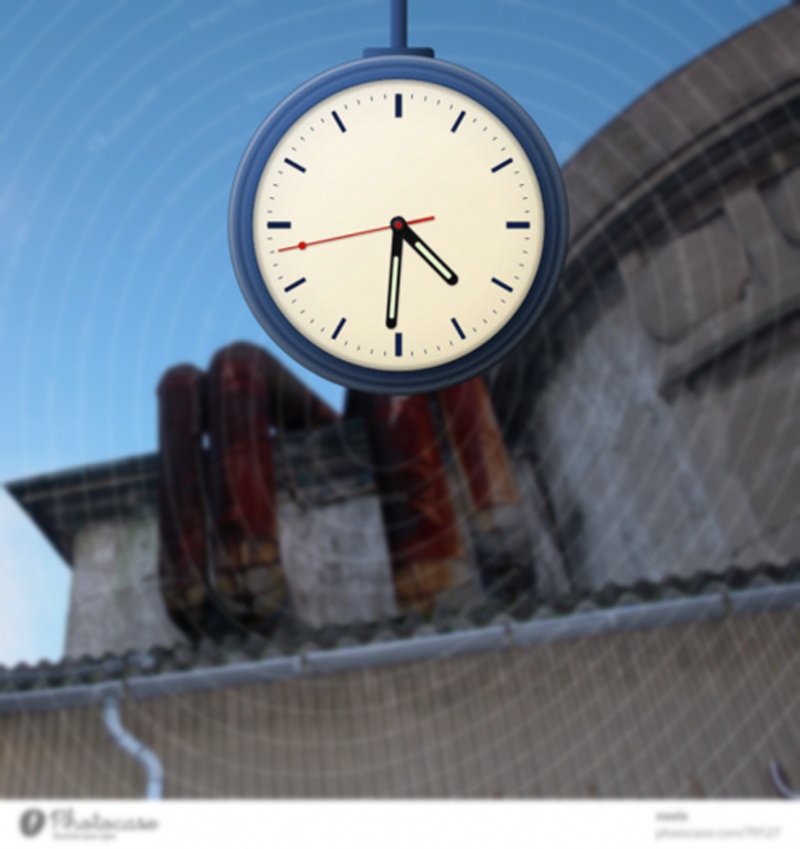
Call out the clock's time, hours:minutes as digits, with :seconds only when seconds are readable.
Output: 4:30:43
